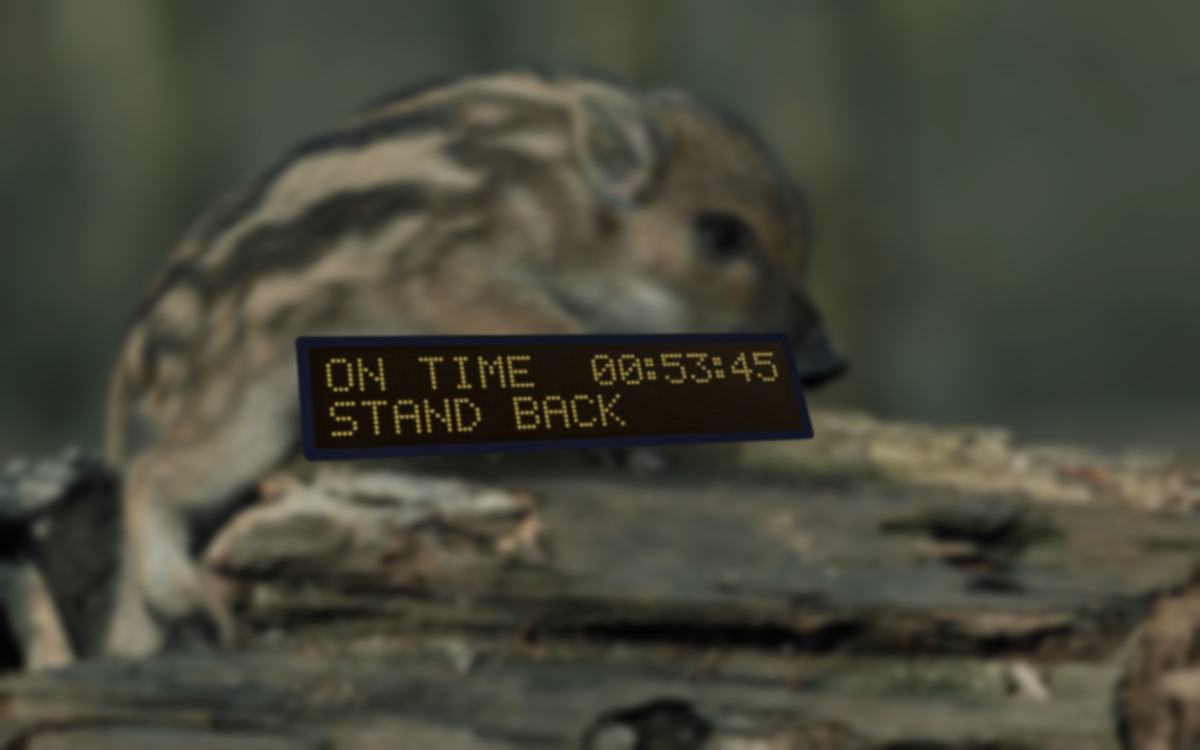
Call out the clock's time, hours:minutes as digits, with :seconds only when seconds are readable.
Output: 0:53:45
